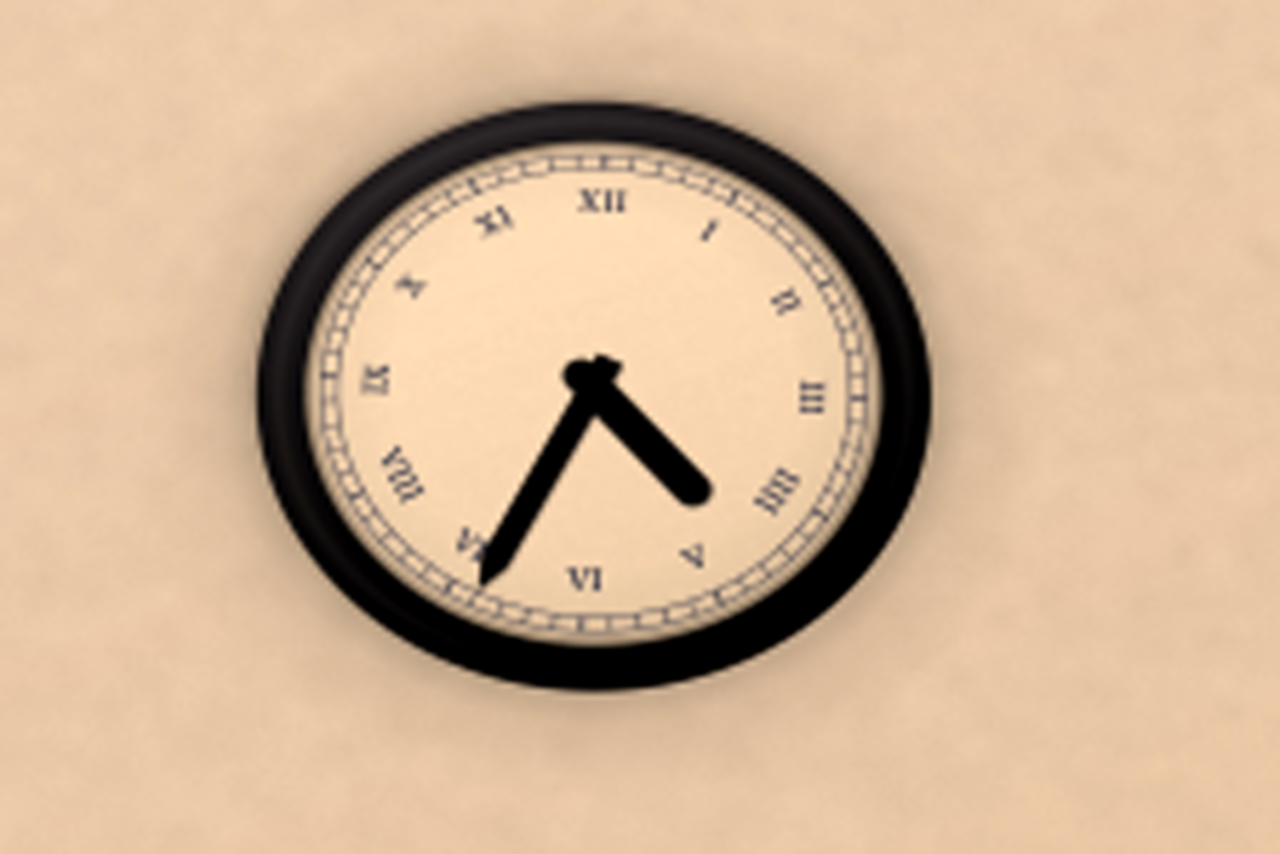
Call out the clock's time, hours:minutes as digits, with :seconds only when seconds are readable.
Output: 4:34
